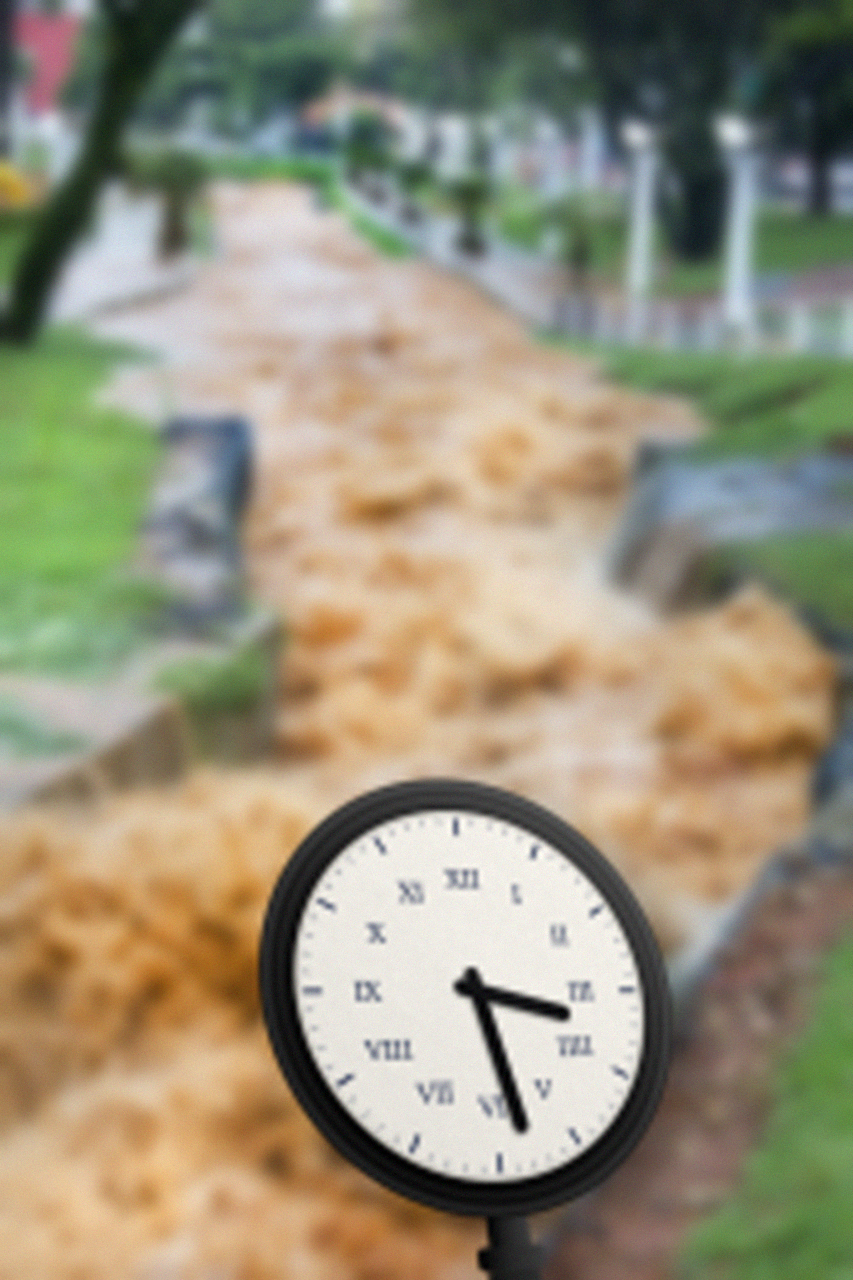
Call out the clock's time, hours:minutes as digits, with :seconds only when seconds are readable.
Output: 3:28
